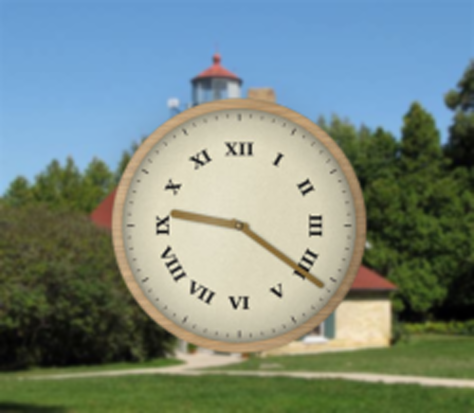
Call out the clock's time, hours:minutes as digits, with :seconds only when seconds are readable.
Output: 9:21
